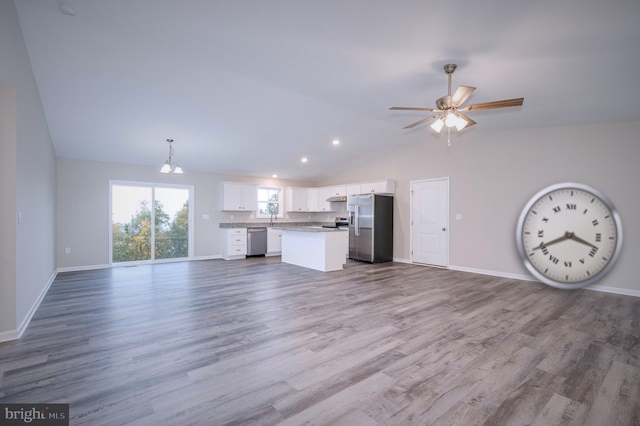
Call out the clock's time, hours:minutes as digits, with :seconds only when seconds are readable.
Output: 3:41
